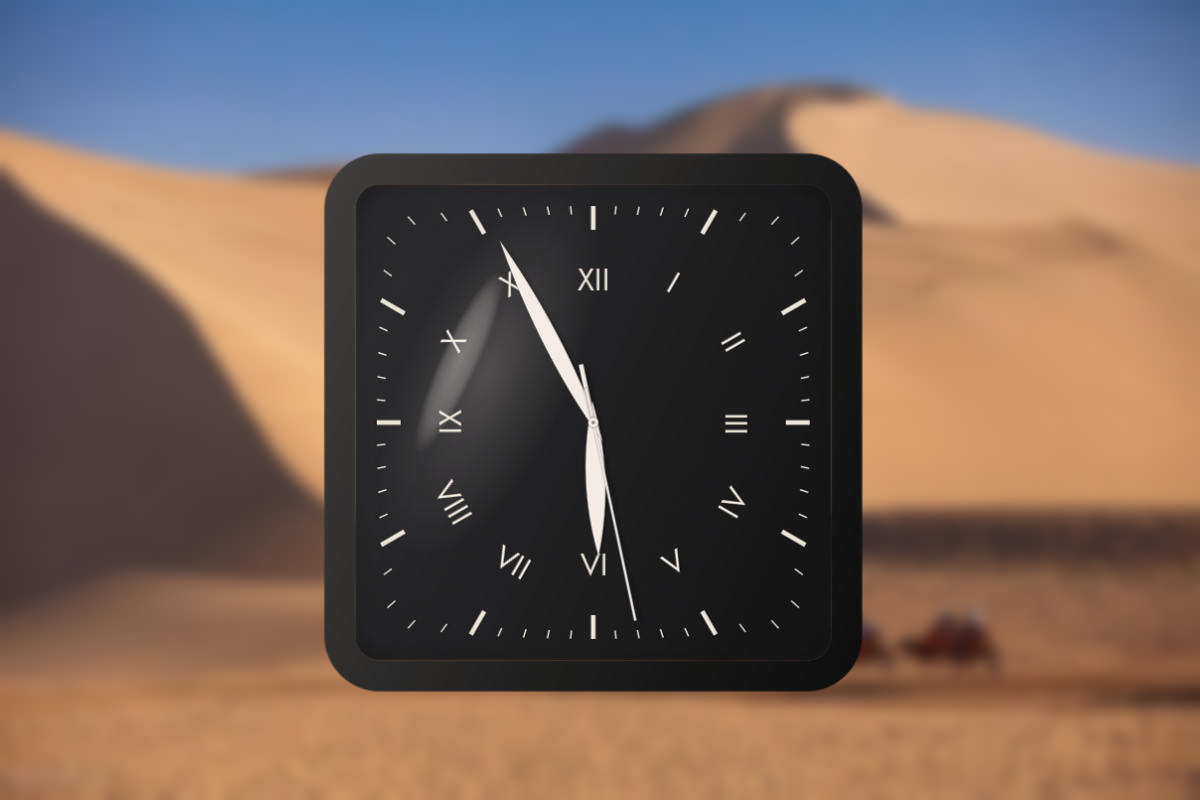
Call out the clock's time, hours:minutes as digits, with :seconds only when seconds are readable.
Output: 5:55:28
